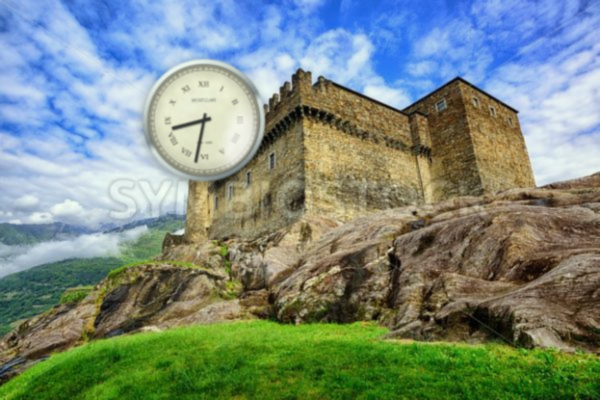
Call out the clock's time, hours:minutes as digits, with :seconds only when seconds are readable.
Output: 8:32
